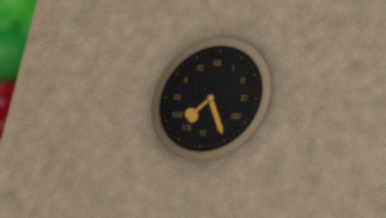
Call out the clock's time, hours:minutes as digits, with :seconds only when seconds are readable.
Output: 7:25
